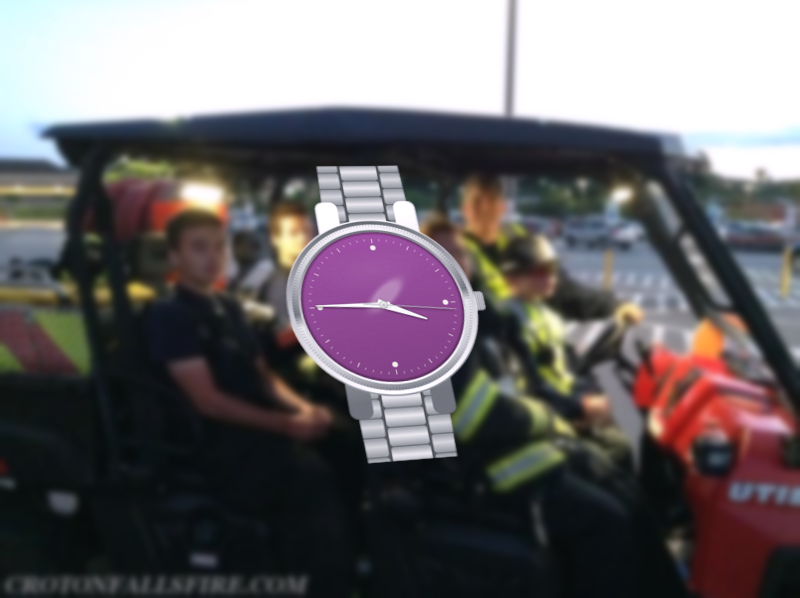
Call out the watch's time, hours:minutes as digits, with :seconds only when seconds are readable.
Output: 3:45:16
